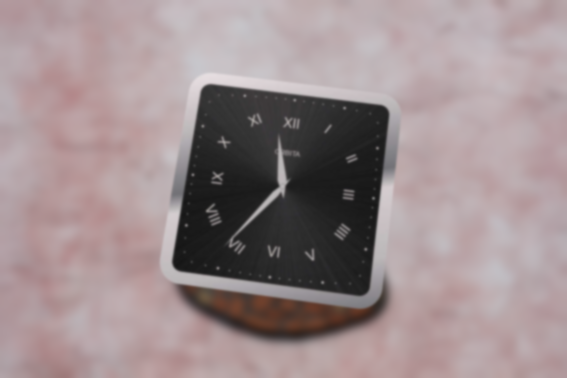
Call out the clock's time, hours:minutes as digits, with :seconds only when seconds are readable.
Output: 11:36
